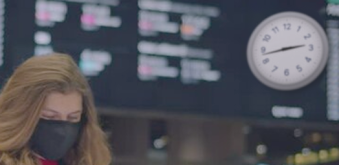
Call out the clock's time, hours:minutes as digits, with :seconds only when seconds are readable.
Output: 2:43
